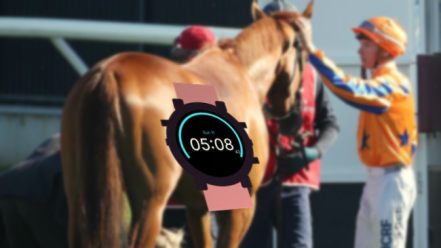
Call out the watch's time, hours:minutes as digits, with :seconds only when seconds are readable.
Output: 5:08
